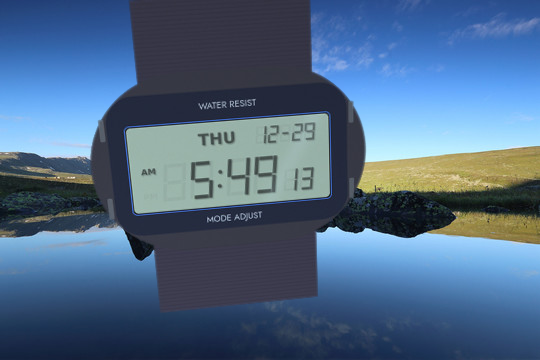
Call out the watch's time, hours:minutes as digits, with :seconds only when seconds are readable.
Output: 5:49:13
